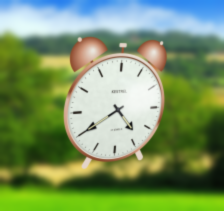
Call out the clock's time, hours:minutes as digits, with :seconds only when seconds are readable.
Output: 4:40
